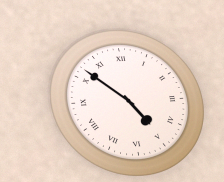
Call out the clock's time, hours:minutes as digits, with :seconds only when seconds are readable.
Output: 4:52
